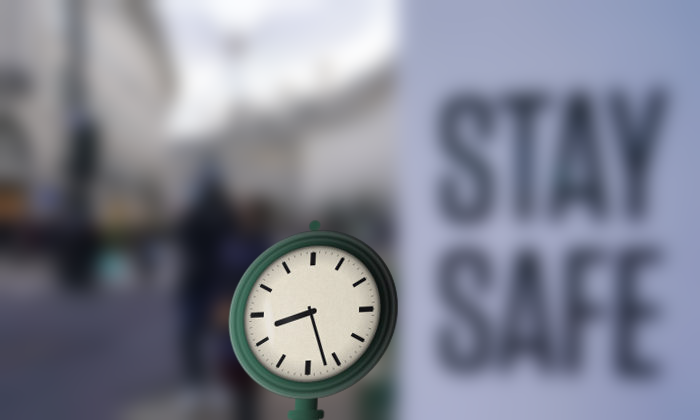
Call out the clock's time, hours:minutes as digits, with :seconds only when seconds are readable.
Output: 8:27
